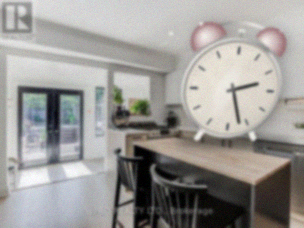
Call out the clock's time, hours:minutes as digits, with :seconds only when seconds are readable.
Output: 2:27
